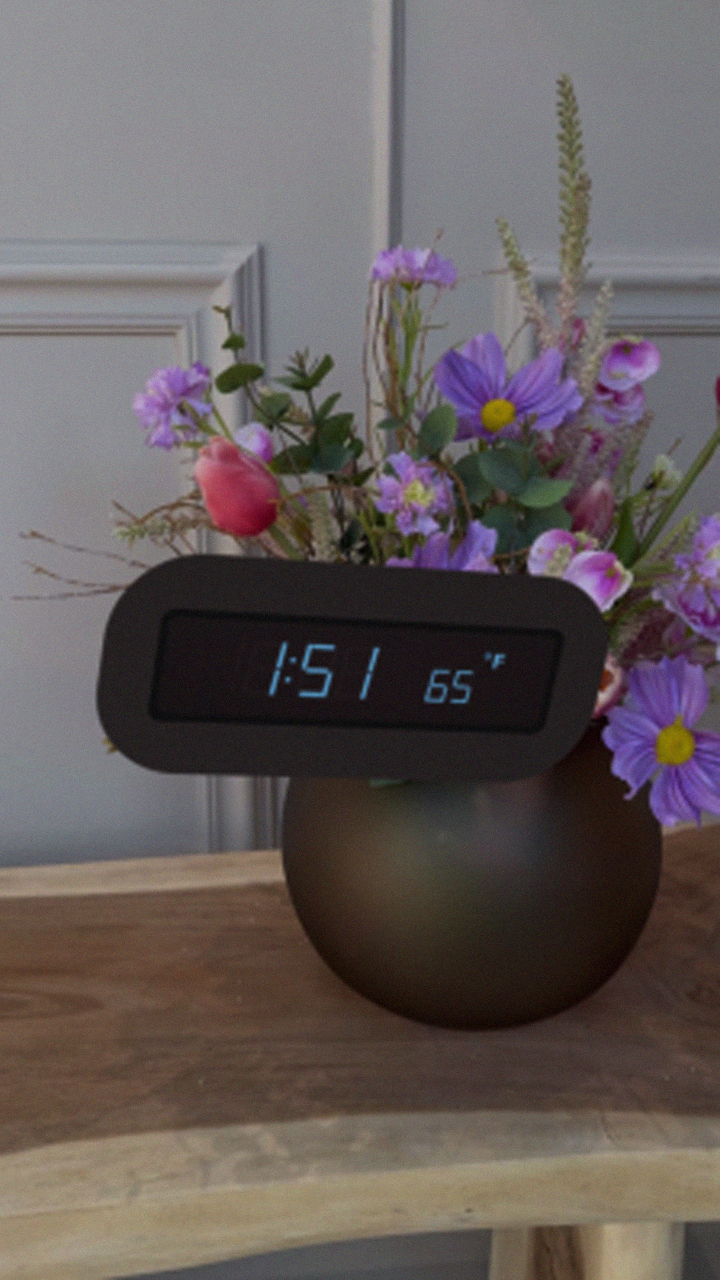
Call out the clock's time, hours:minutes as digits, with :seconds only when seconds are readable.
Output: 1:51
